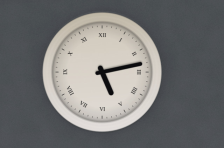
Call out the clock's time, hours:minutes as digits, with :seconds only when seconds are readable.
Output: 5:13
